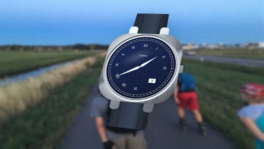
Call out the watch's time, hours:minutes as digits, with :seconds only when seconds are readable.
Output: 1:40
